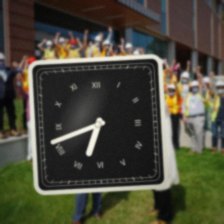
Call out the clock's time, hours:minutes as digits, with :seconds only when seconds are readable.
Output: 6:42
